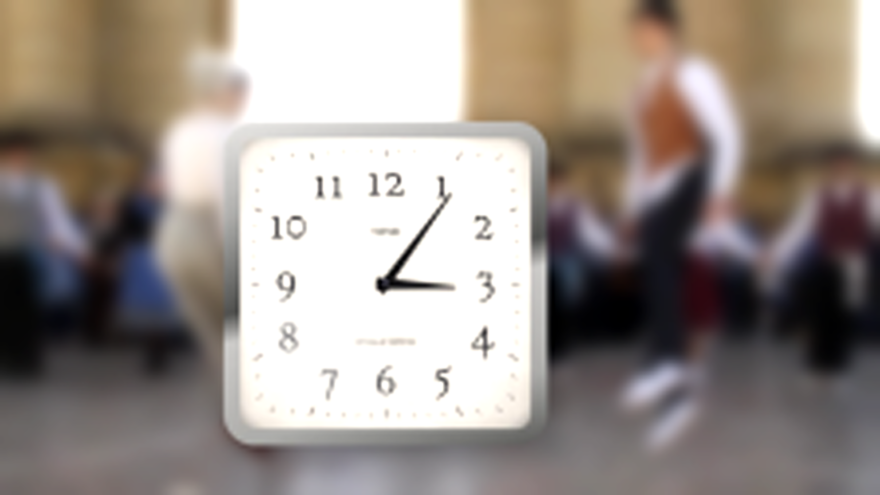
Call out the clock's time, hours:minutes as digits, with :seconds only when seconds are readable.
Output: 3:06
